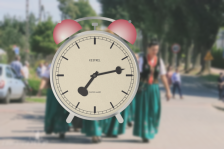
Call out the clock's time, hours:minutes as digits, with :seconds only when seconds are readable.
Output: 7:13
